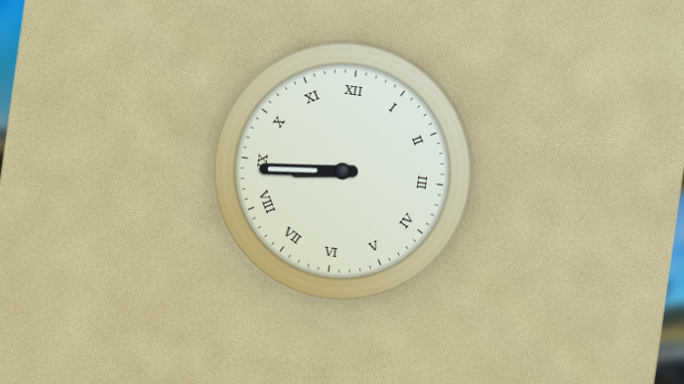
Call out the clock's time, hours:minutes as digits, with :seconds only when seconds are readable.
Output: 8:44
